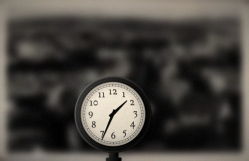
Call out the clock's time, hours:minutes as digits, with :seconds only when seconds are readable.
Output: 1:34
